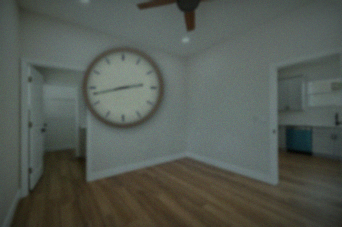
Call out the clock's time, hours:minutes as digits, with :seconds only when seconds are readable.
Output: 2:43
